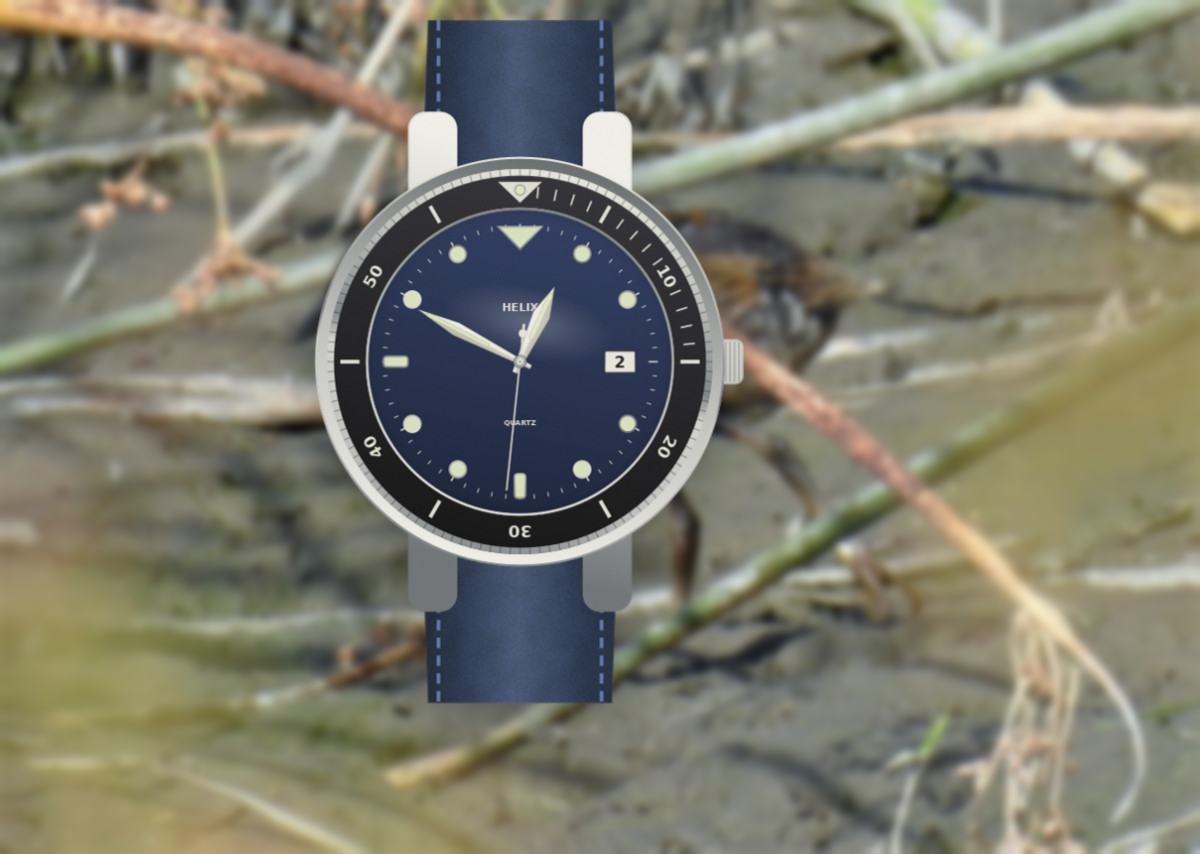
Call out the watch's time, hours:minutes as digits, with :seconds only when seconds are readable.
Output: 12:49:31
